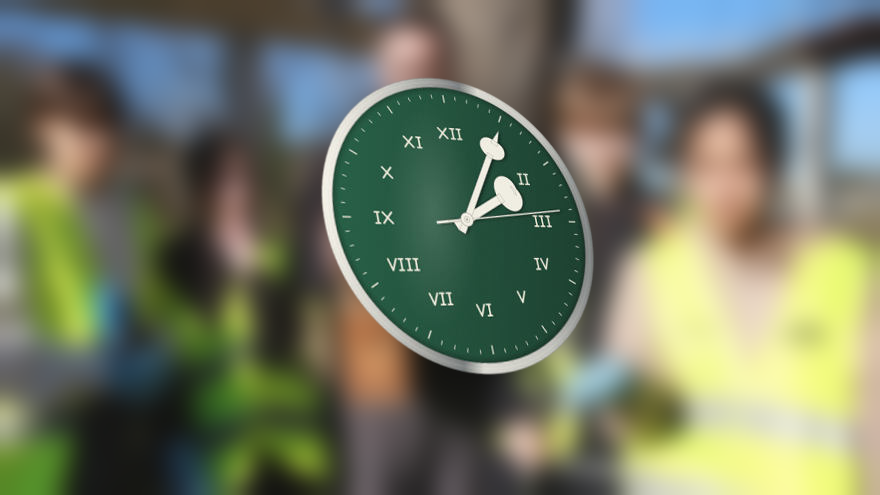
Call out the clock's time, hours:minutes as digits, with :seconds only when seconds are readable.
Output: 2:05:14
